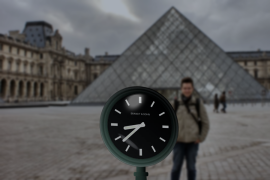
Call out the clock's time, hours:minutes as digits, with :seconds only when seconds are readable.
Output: 8:38
